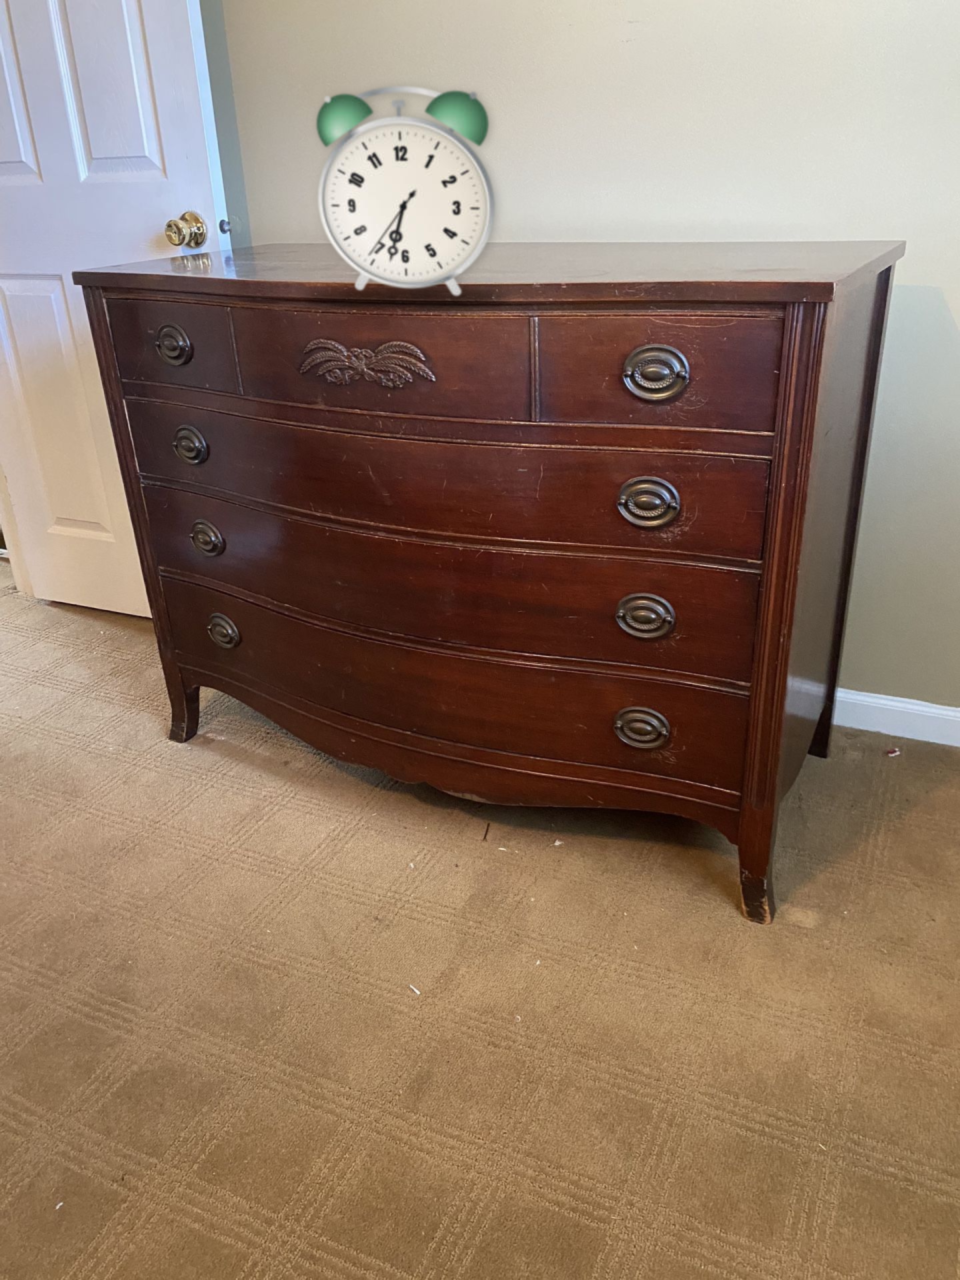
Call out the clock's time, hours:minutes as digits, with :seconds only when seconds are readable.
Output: 6:32:36
